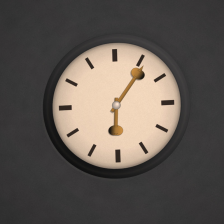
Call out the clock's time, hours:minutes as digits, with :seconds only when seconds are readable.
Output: 6:06
